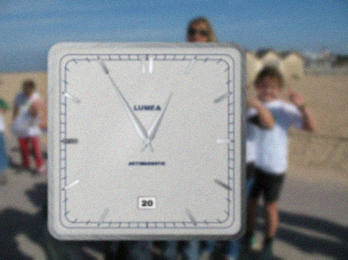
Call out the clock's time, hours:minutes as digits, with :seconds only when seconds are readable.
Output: 12:55
